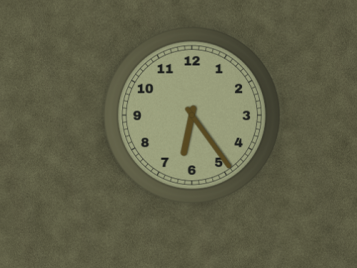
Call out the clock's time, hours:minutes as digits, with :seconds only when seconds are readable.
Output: 6:24
